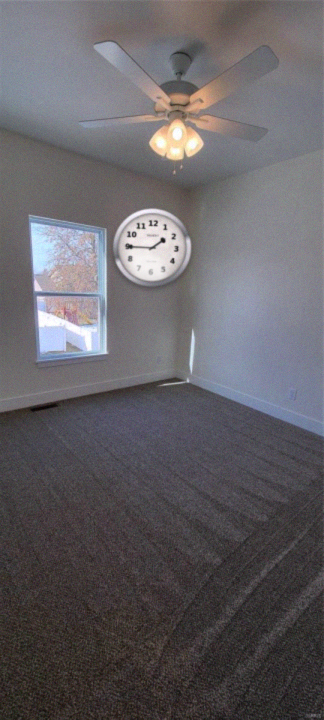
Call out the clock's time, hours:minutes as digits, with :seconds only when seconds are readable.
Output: 1:45
